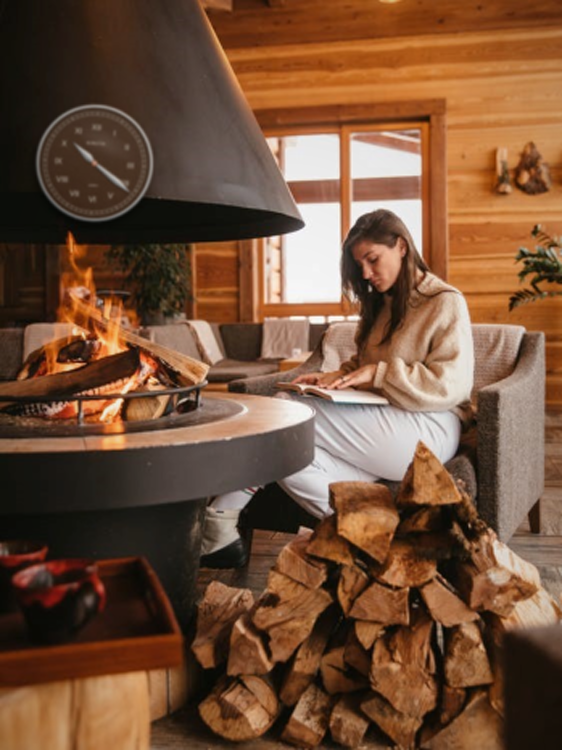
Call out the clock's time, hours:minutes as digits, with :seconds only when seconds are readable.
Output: 10:21
